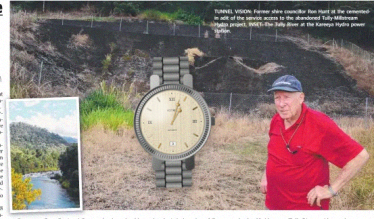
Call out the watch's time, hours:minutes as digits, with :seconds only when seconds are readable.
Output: 1:03
